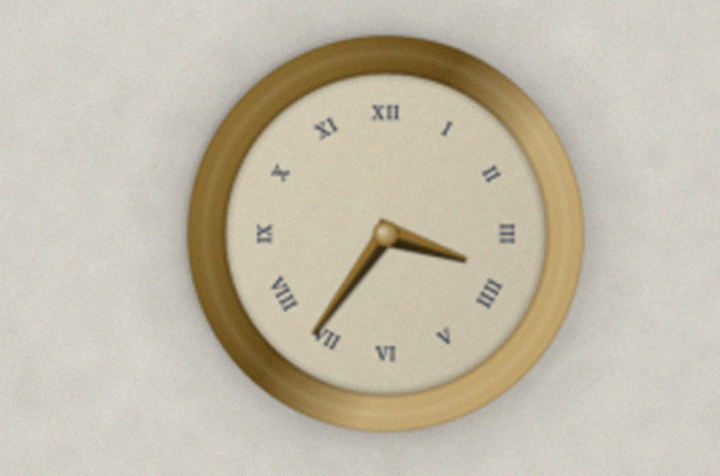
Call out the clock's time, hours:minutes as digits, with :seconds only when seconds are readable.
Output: 3:36
